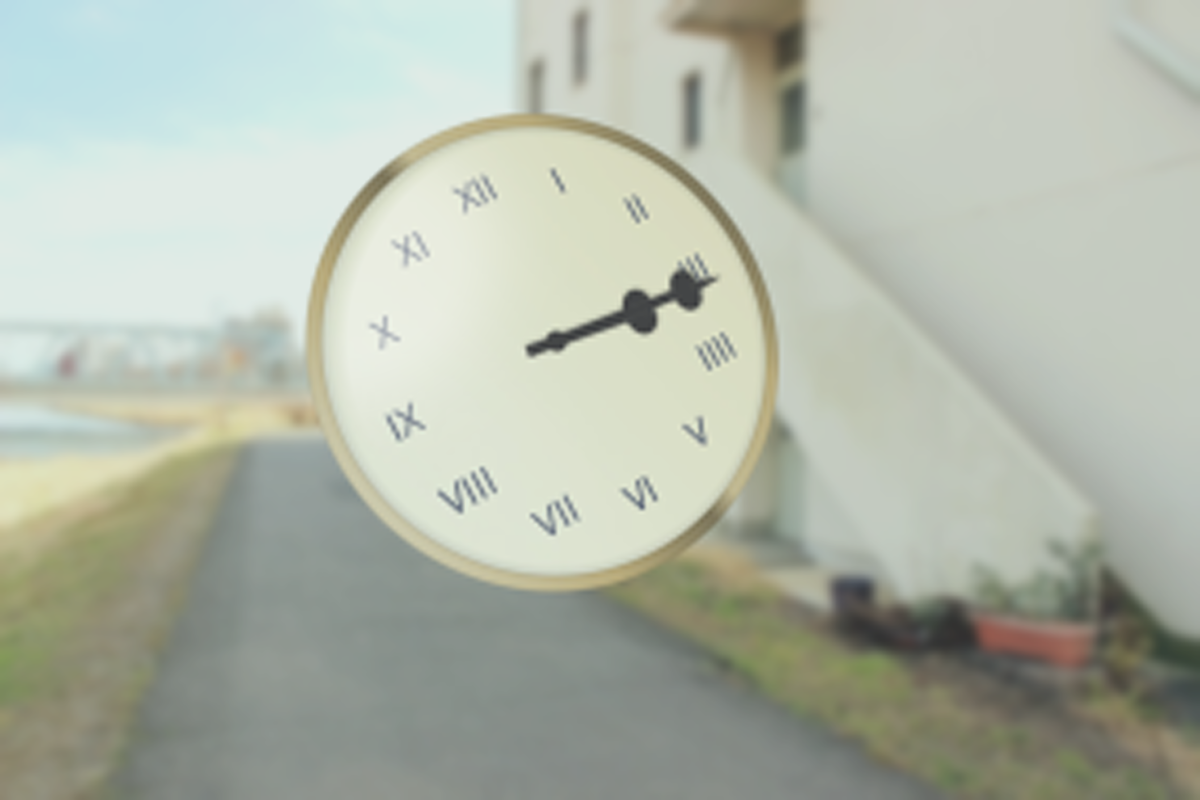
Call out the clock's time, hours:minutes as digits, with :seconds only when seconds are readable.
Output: 3:16
